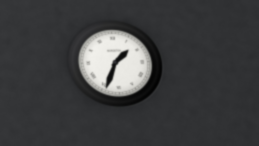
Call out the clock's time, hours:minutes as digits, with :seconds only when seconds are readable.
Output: 1:34
